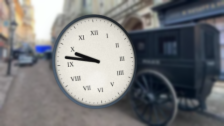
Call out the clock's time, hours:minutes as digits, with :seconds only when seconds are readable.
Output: 9:47
